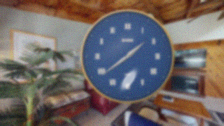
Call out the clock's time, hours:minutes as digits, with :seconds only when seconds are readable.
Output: 1:39
